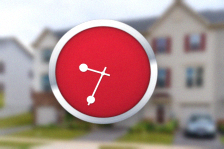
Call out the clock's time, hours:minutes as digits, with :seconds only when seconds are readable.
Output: 9:34
